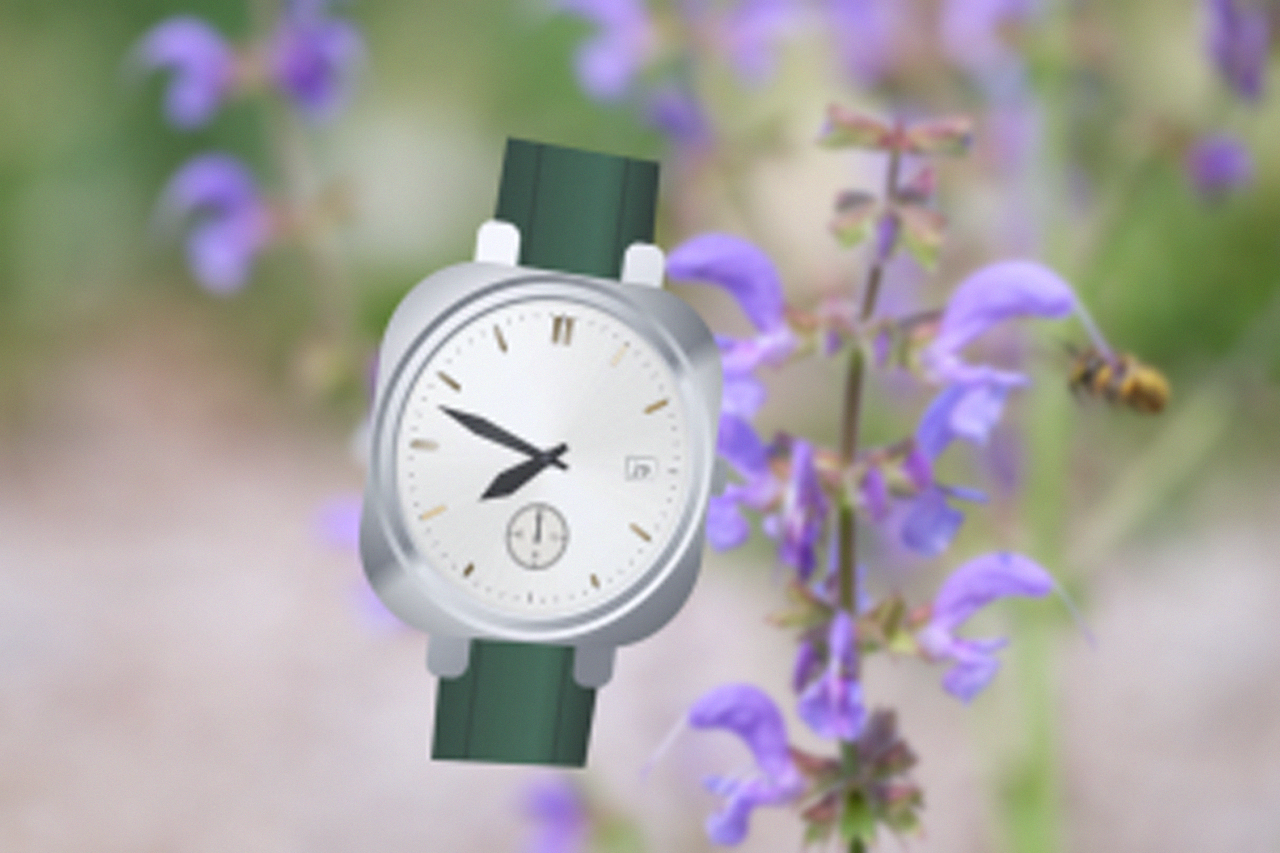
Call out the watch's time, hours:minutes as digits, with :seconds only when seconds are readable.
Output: 7:48
